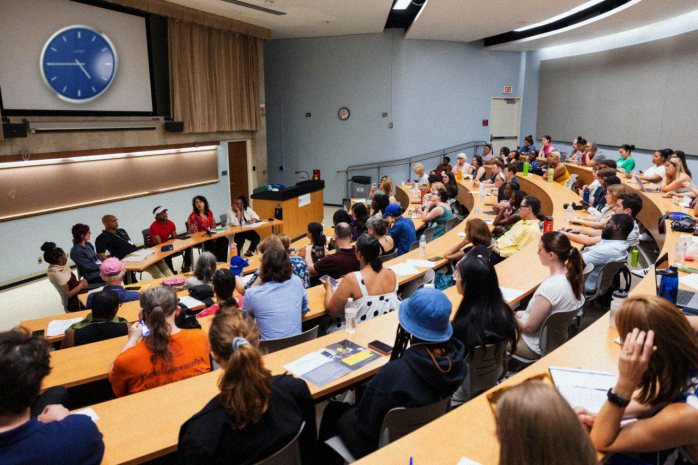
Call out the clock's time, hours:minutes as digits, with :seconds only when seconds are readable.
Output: 4:45
